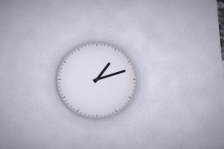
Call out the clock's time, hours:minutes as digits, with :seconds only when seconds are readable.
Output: 1:12
